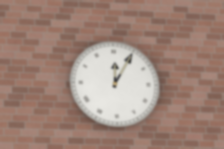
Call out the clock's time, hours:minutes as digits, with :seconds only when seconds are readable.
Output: 12:05
